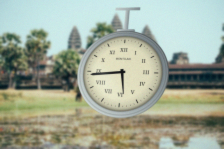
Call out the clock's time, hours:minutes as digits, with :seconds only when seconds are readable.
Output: 5:44
